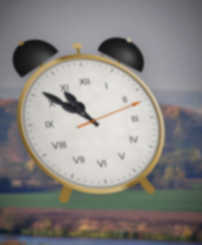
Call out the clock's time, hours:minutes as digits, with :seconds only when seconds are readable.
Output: 10:51:12
